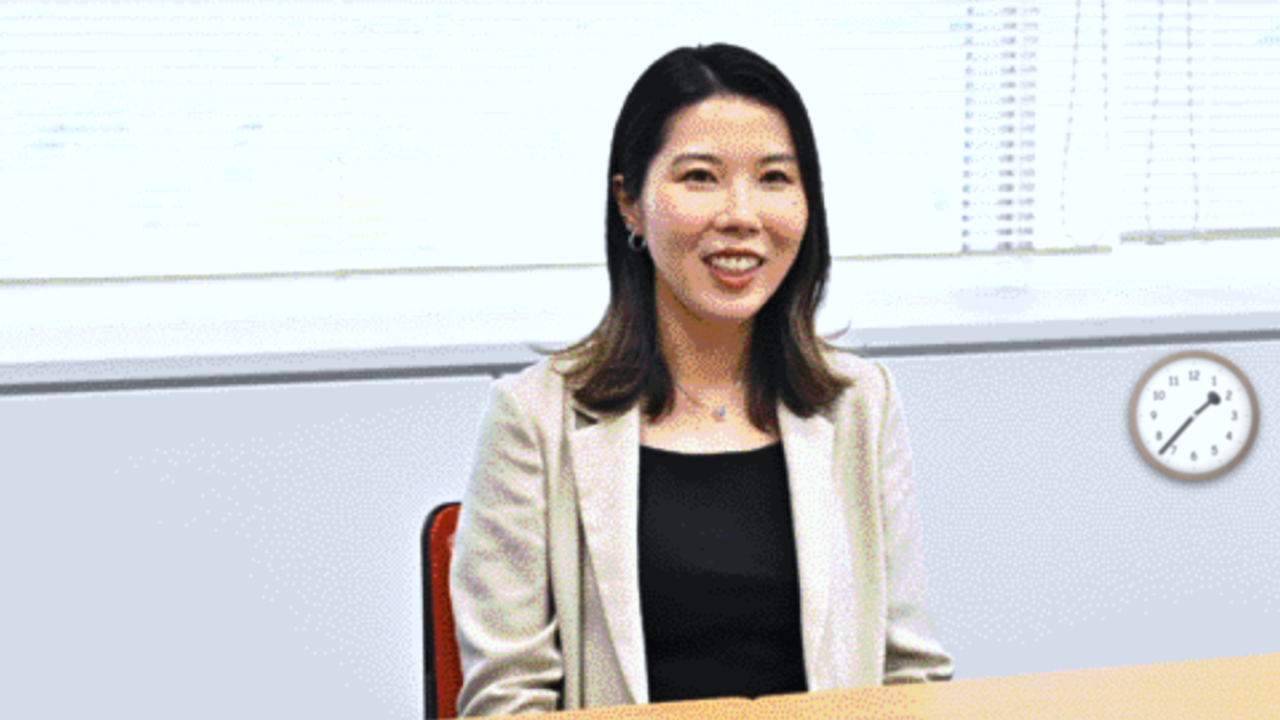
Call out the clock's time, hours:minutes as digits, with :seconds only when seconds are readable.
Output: 1:37
